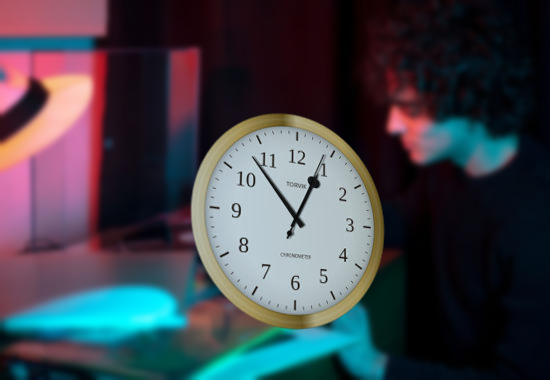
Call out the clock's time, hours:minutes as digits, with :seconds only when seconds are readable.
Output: 12:53:04
